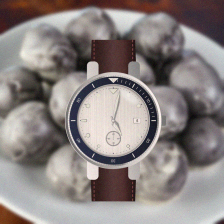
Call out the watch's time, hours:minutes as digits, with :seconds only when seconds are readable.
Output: 5:02
